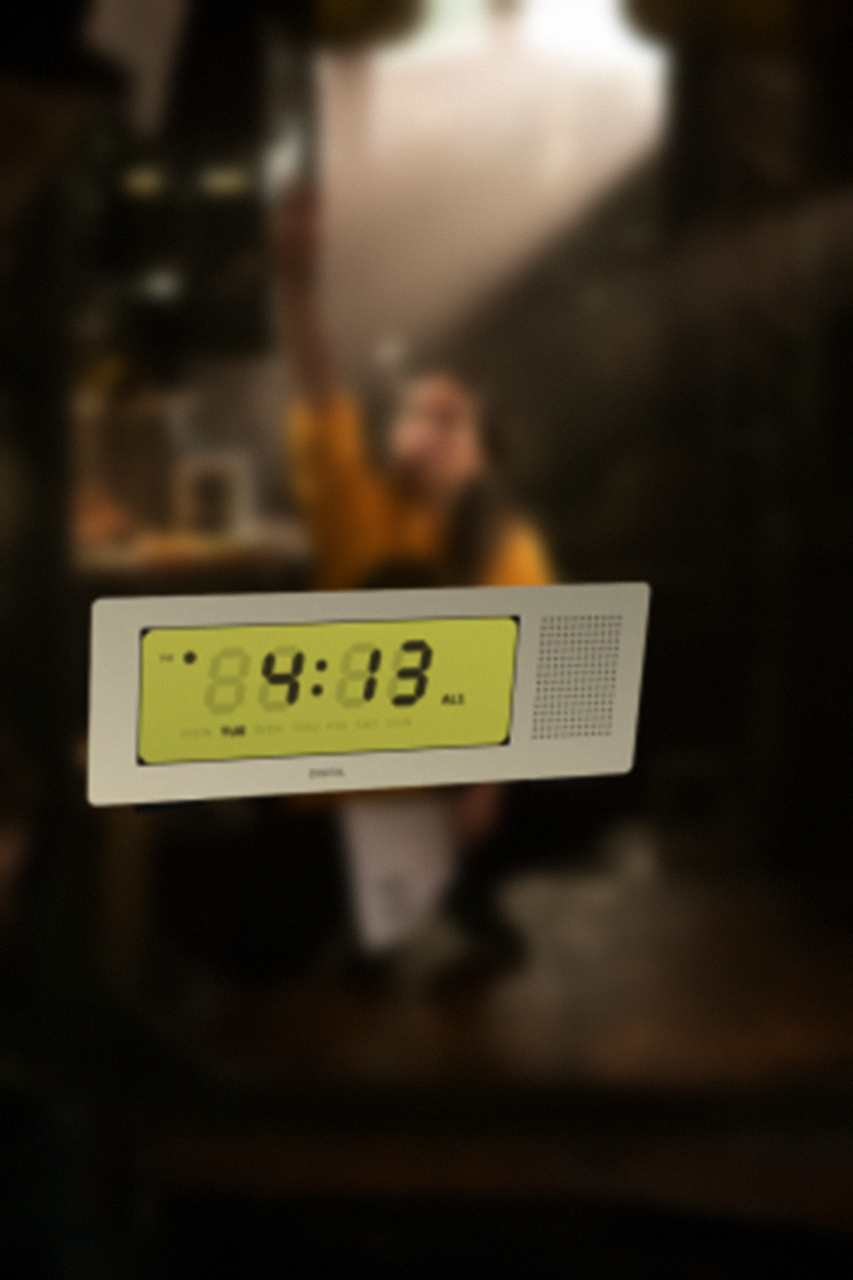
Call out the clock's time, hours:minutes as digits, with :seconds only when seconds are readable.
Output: 4:13
